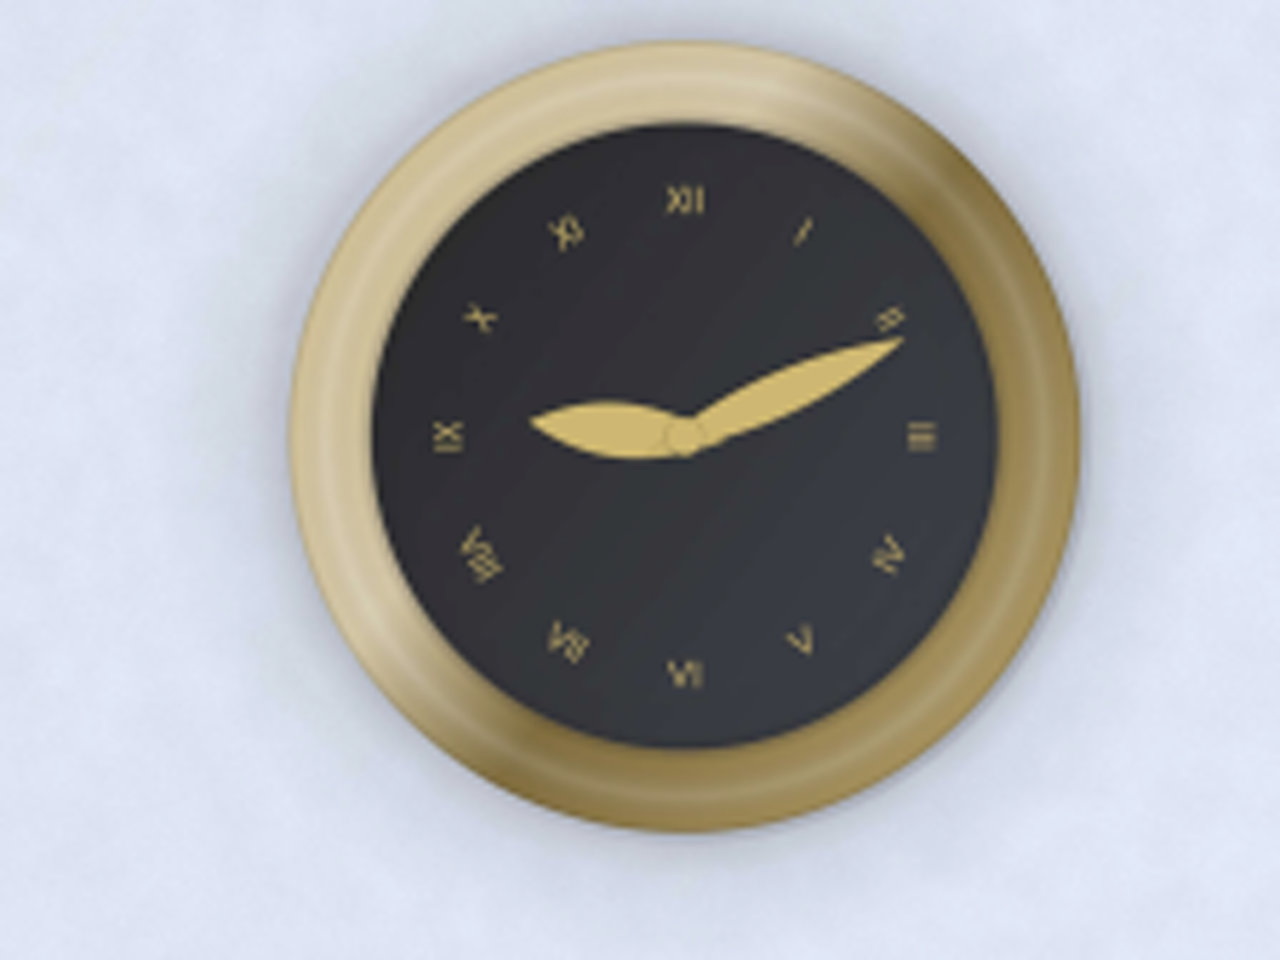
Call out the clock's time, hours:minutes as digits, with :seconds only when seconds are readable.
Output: 9:11
